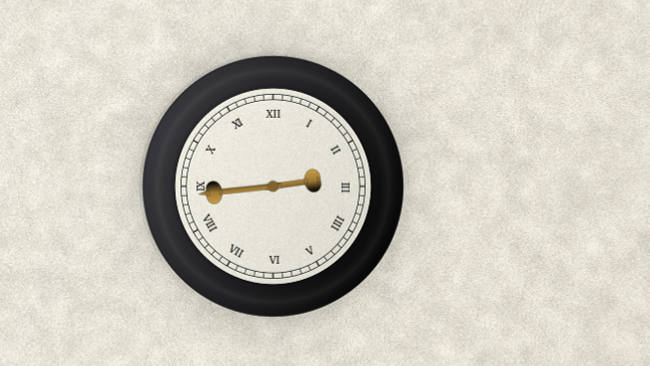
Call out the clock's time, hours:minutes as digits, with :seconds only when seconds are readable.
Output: 2:44
